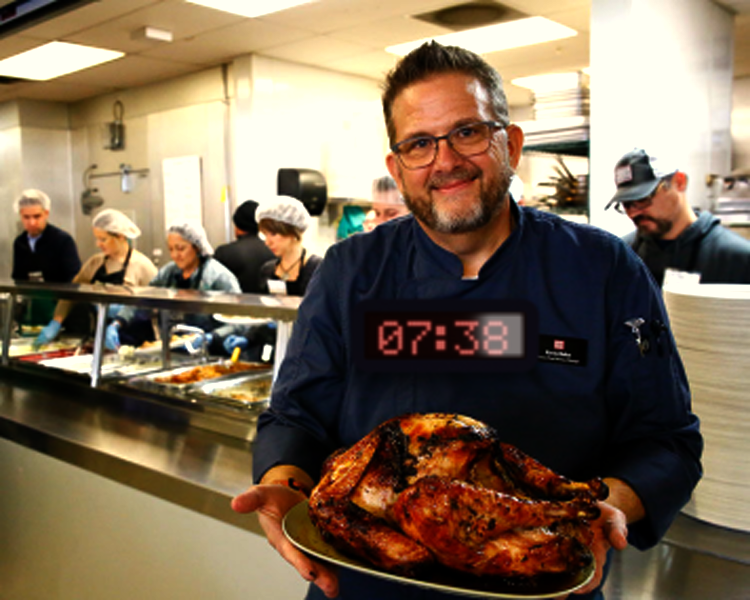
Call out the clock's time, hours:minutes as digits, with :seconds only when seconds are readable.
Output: 7:38
